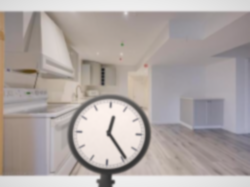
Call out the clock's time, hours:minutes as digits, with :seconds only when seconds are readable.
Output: 12:24
